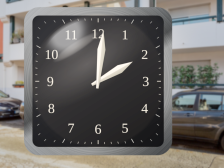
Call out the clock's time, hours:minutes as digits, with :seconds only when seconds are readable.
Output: 2:01
